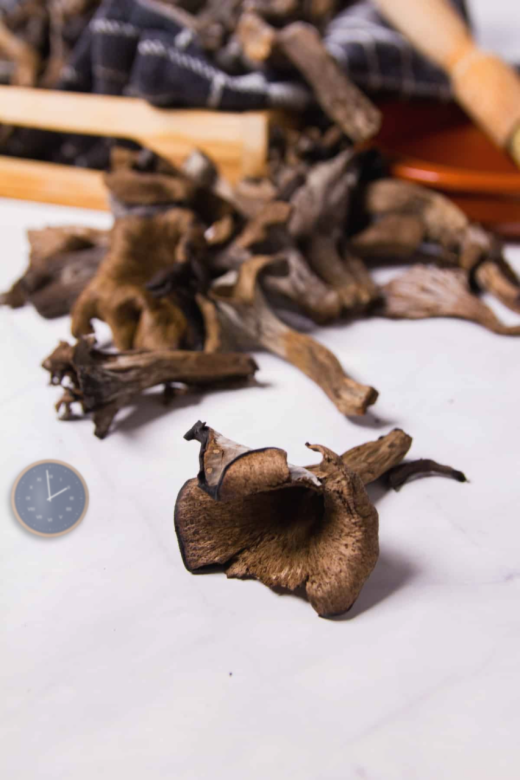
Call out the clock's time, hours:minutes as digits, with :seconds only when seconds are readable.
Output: 1:59
